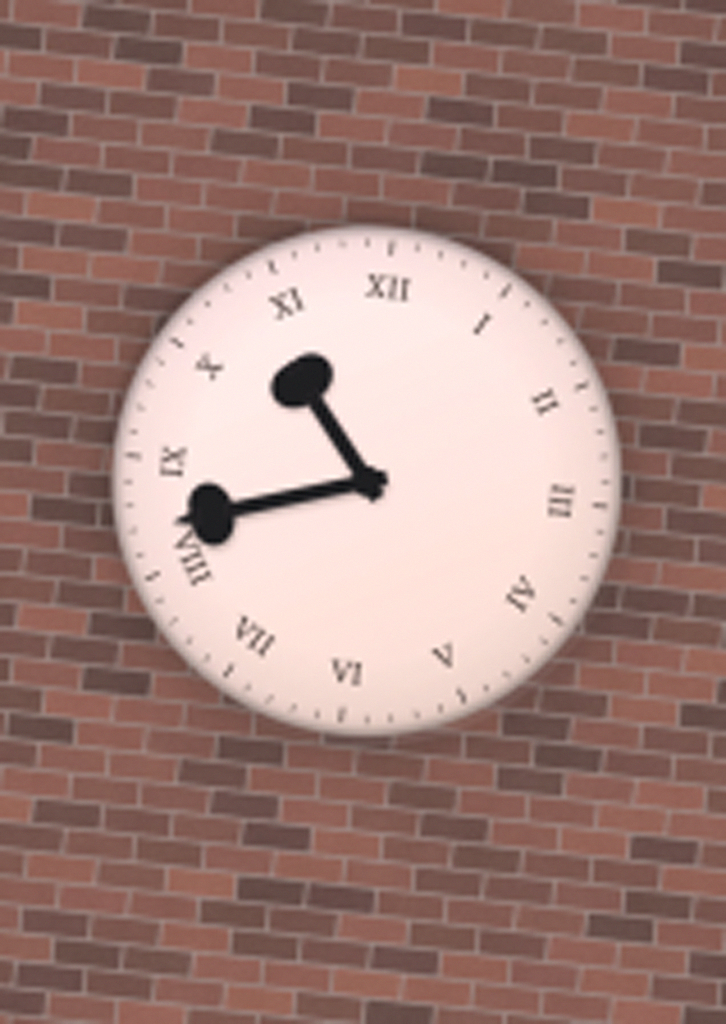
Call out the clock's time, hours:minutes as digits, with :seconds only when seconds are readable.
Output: 10:42
